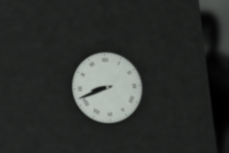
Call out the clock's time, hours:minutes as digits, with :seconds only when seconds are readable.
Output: 8:42
